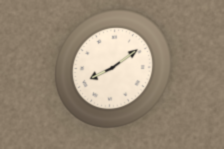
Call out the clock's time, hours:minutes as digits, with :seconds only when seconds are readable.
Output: 8:09
